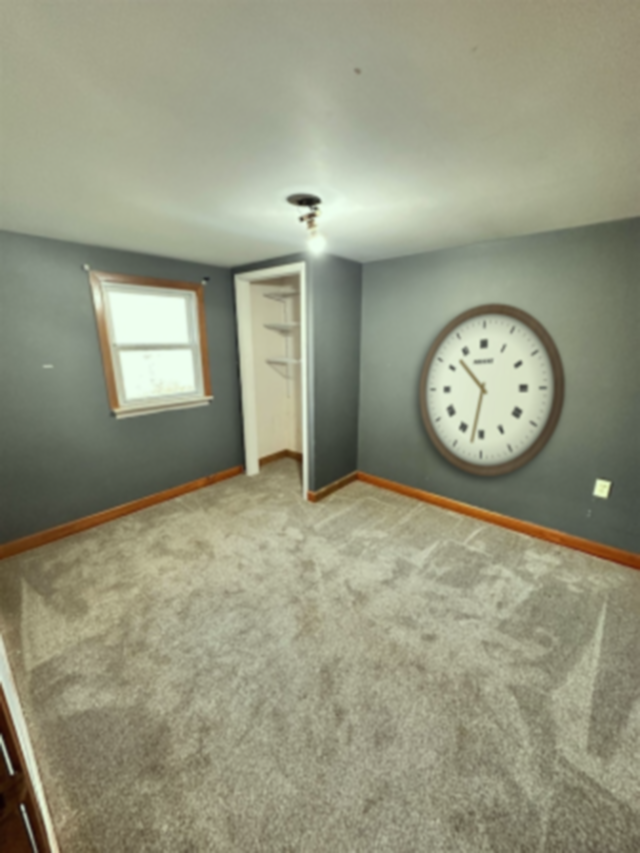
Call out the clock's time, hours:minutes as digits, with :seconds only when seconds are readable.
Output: 10:32
